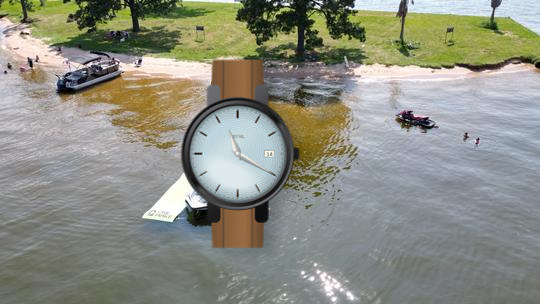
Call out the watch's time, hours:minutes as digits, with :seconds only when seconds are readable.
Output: 11:20
